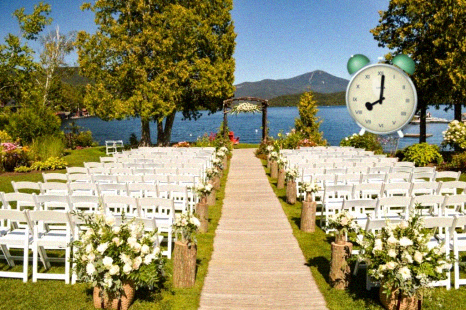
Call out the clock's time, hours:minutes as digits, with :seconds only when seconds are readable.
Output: 8:01
